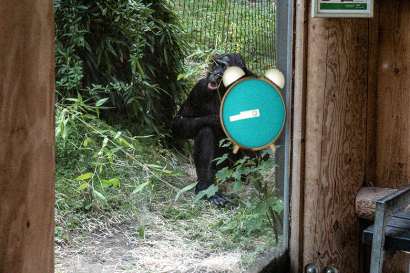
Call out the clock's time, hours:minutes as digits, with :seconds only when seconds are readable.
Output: 8:43
